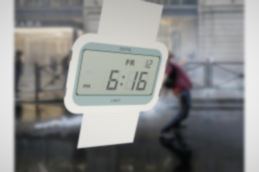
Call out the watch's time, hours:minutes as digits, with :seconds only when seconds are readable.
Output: 6:16
